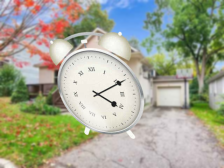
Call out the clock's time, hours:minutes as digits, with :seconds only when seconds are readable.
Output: 4:11
